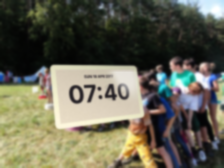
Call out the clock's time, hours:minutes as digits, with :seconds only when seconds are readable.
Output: 7:40
